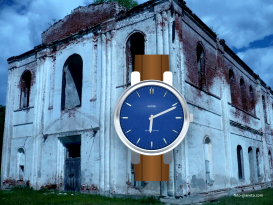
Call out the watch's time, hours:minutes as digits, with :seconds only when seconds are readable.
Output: 6:11
